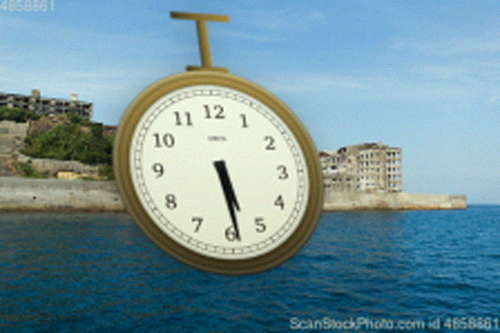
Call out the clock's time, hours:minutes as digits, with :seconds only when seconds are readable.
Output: 5:29
